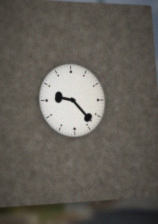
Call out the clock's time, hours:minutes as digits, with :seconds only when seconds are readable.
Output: 9:23
